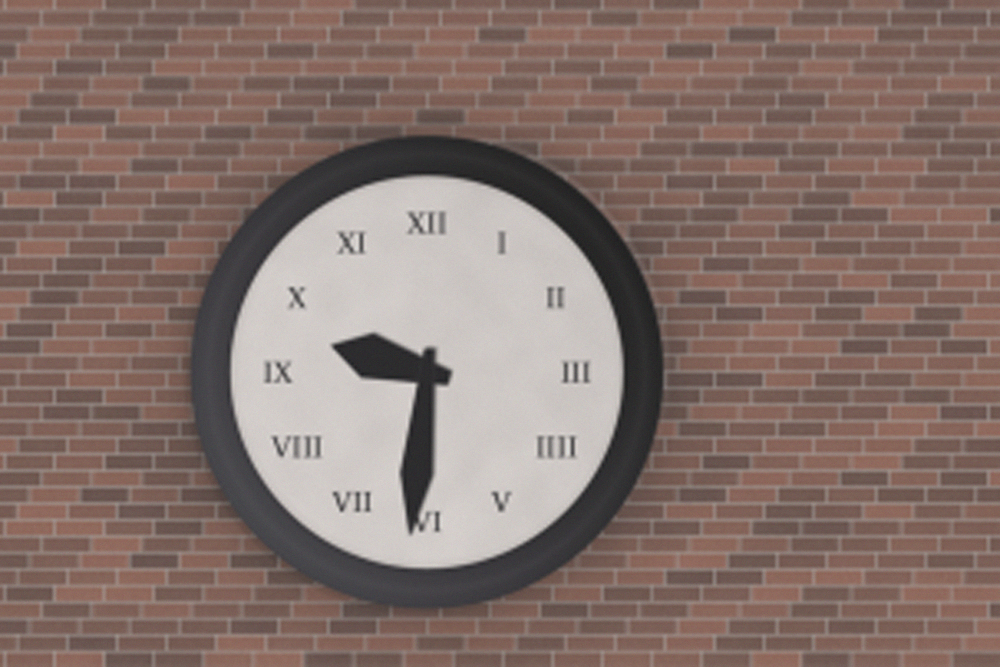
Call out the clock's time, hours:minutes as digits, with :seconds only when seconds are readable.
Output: 9:31
